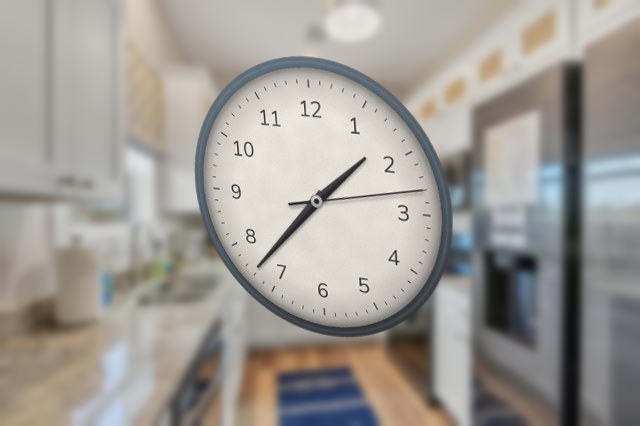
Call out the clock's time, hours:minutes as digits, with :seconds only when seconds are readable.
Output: 1:37:13
